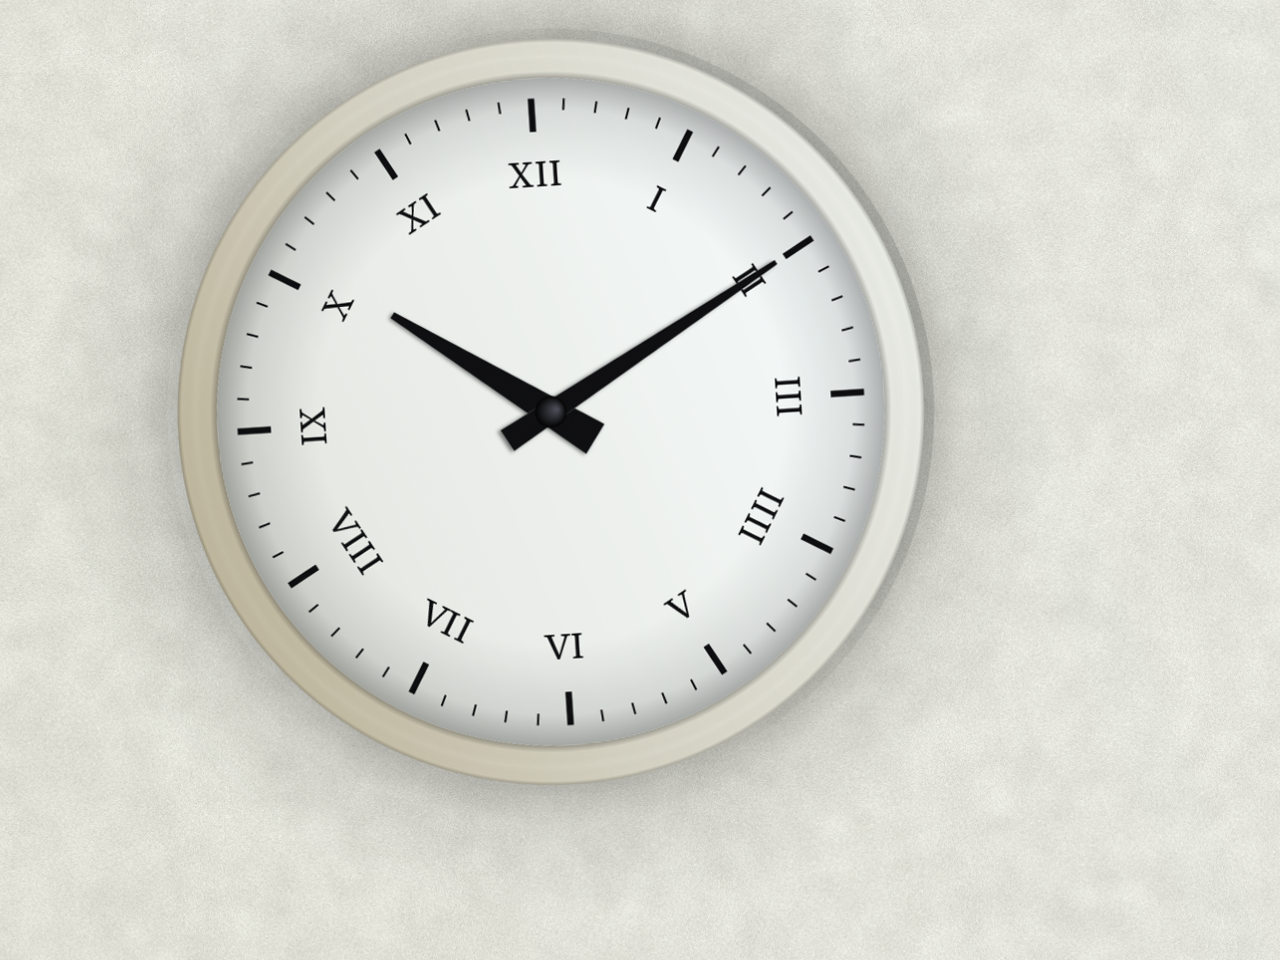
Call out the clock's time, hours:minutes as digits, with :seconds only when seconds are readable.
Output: 10:10
